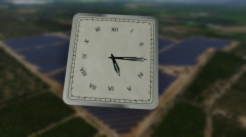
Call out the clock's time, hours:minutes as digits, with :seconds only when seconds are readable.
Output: 5:15
